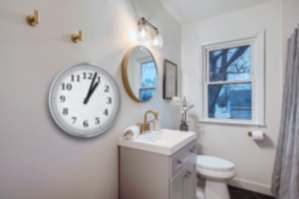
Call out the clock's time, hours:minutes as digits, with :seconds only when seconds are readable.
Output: 1:03
